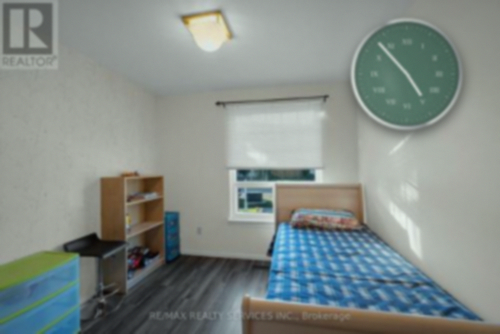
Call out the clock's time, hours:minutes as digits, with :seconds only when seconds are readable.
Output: 4:53
